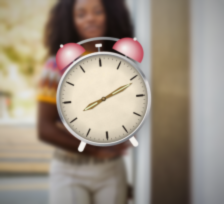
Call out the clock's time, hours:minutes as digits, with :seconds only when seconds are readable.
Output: 8:11
